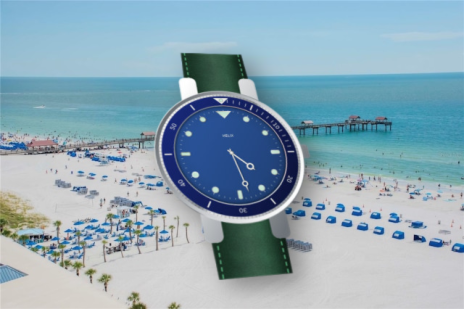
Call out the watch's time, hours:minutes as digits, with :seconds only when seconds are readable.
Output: 4:28
